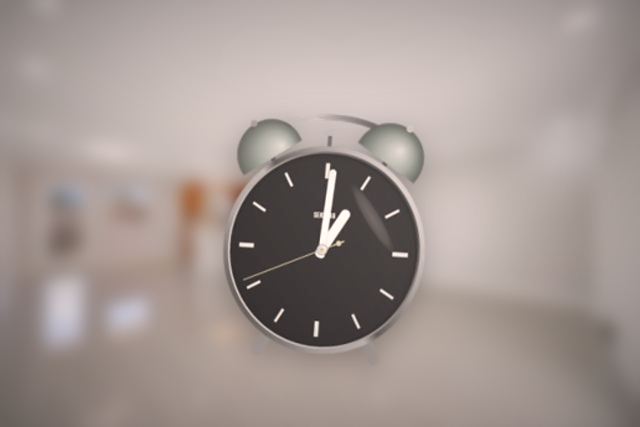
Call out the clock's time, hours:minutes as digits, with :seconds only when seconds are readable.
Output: 1:00:41
